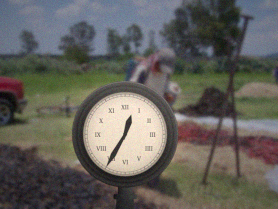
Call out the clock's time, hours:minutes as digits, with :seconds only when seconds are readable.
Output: 12:35
